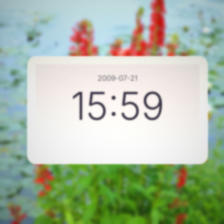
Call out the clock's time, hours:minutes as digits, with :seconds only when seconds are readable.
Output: 15:59
